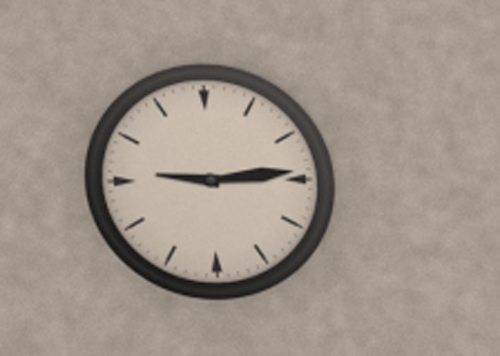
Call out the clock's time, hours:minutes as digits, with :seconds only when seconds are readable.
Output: 9:14
